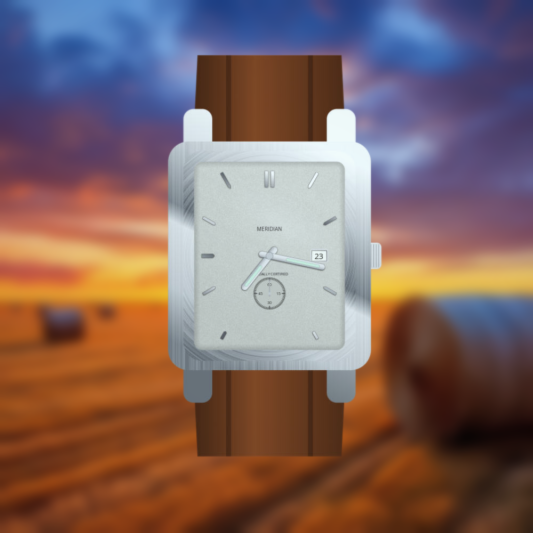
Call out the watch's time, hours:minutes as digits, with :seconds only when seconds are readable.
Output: 7:17
